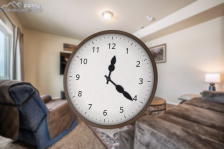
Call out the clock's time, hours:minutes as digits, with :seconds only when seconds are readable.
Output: 12:21
